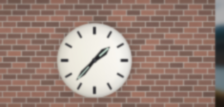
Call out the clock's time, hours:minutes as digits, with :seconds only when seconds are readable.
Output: 1:37
